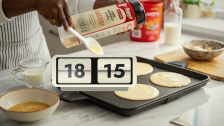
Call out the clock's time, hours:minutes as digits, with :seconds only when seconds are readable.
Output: 18:15
